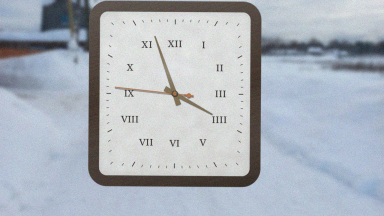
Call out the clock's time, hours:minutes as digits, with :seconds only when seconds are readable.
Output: 3:56:46
